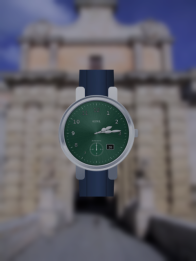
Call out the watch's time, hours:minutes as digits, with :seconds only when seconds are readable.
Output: 2:14
